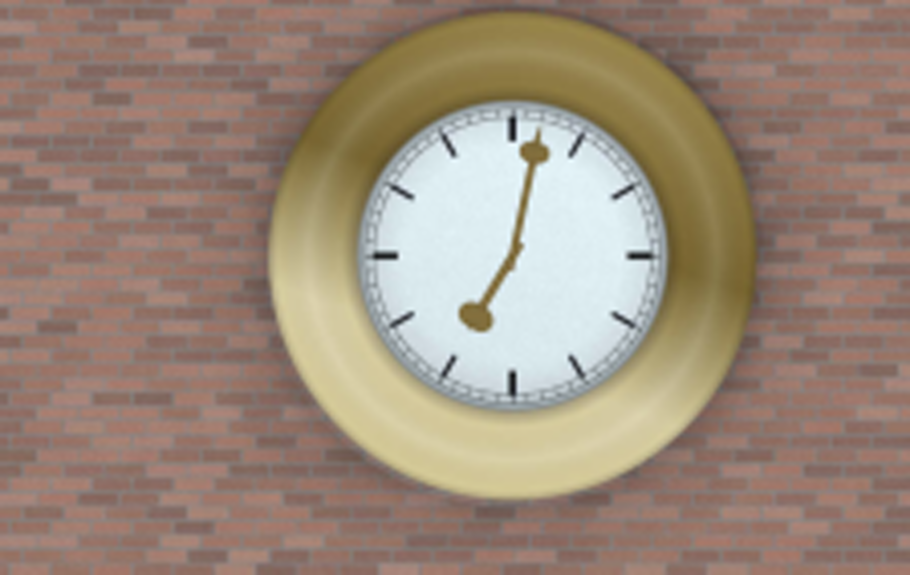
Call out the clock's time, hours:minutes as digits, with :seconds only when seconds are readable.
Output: 7:02
